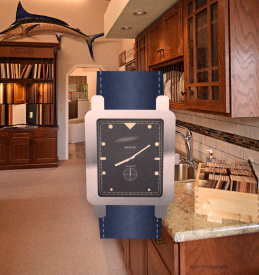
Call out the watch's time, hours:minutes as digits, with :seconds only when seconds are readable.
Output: 8:09
